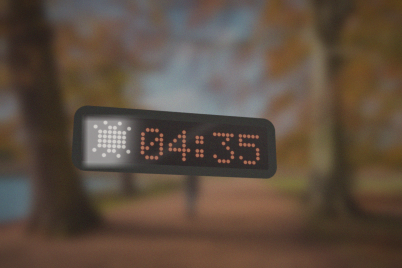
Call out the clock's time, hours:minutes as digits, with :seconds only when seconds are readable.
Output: 4:35
